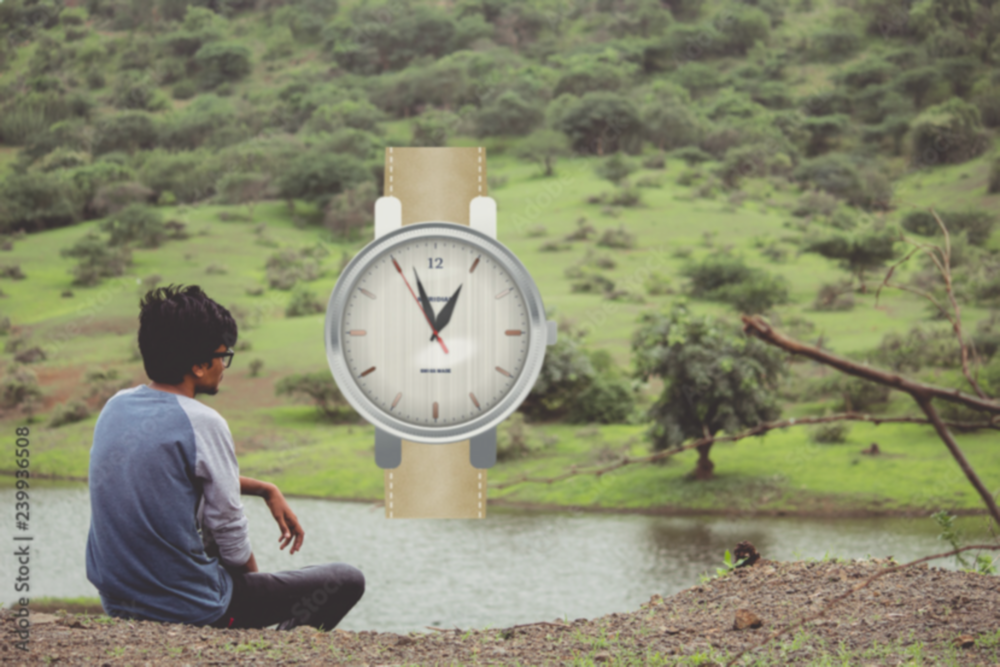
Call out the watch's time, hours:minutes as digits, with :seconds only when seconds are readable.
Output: 12:56:55
